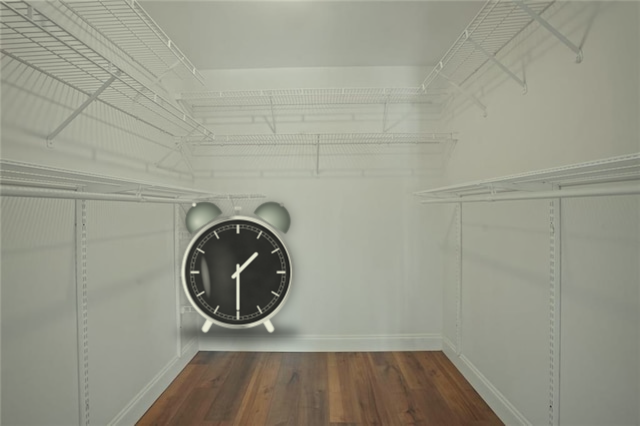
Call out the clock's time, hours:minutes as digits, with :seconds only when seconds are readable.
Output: 1:30
